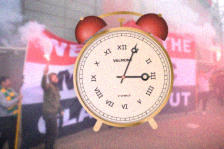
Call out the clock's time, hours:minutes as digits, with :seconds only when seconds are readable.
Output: 3:04
